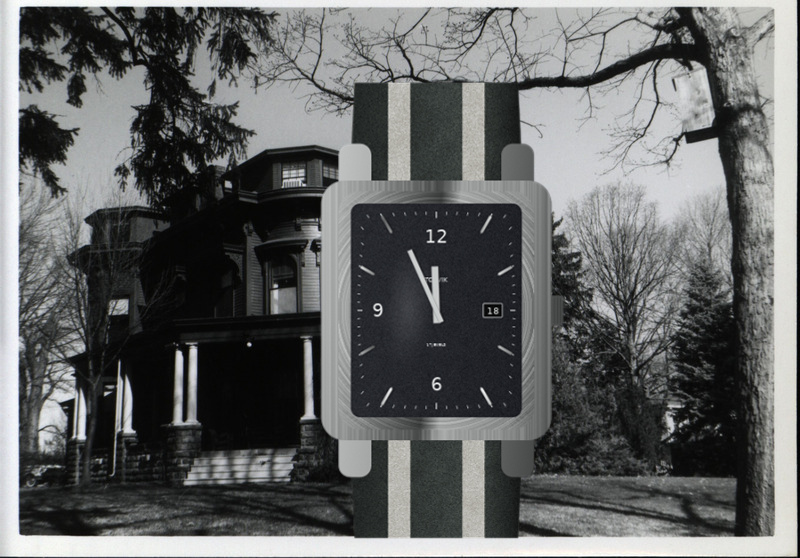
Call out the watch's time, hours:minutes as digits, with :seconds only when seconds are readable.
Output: 11:56
